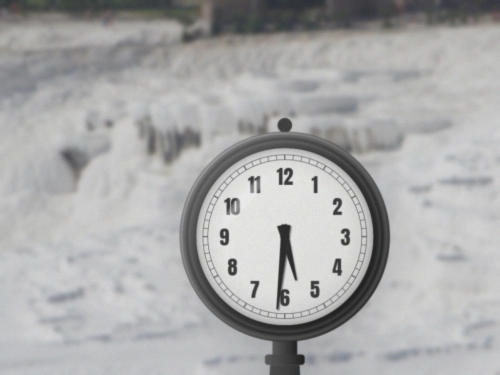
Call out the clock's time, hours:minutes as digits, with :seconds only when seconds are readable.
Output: 5:31
